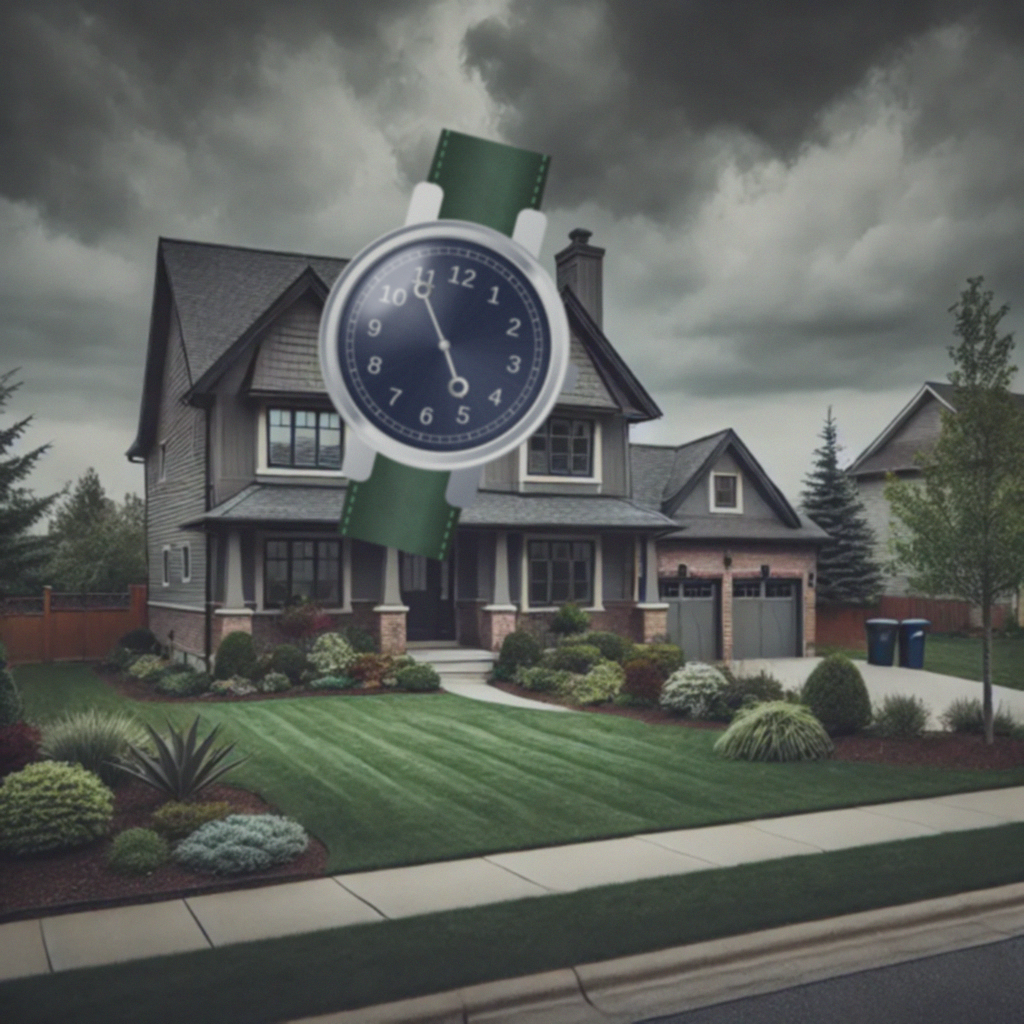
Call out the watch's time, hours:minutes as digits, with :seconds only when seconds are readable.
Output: 4:54
